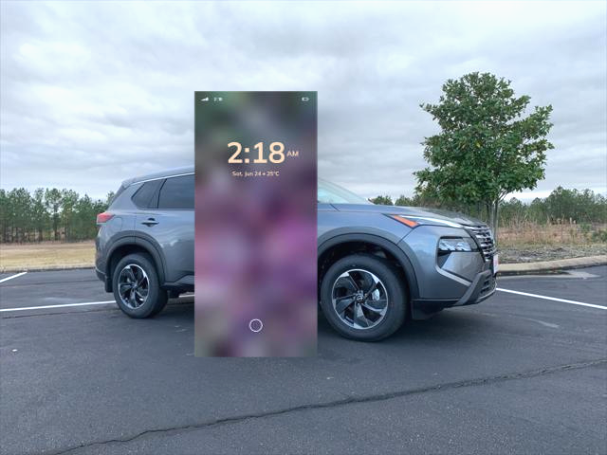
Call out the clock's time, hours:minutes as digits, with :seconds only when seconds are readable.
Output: 2:18
